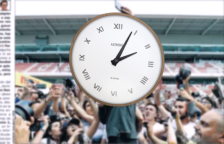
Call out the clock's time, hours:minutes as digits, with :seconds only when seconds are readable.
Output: 2:04
